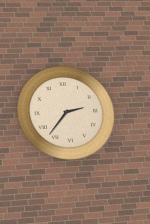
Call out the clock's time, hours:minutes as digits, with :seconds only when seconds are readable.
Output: 2:37
